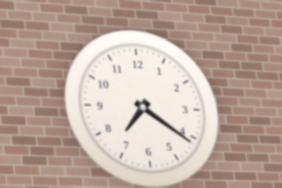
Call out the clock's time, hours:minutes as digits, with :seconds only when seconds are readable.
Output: 7:21
